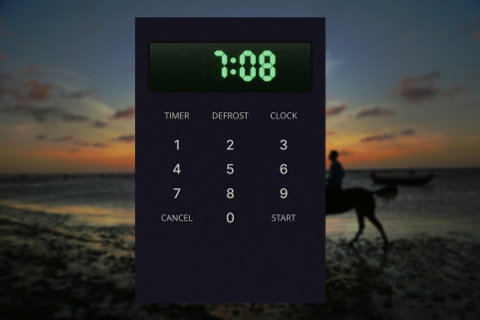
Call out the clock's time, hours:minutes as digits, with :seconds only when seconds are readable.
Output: 7:08
